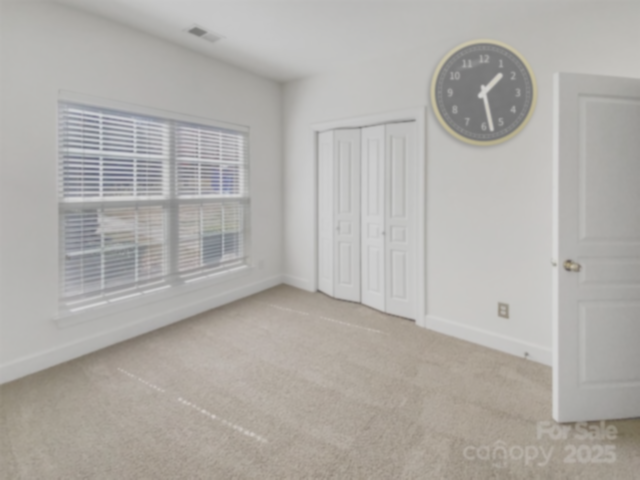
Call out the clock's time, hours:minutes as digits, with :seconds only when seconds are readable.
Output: 1:28
